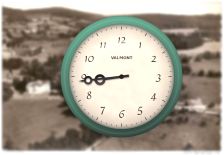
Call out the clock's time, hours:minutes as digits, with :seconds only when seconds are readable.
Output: 8:44
